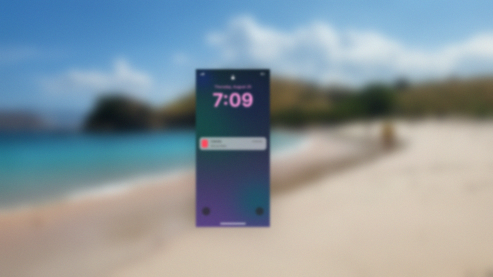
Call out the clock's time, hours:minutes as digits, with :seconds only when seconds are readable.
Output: 7:09
